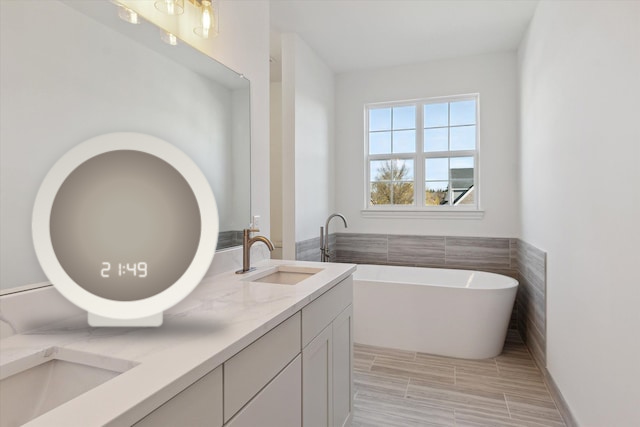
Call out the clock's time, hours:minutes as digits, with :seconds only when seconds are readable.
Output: 21:49
